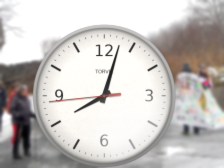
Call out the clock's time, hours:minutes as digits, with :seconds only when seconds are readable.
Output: 8:02:44
